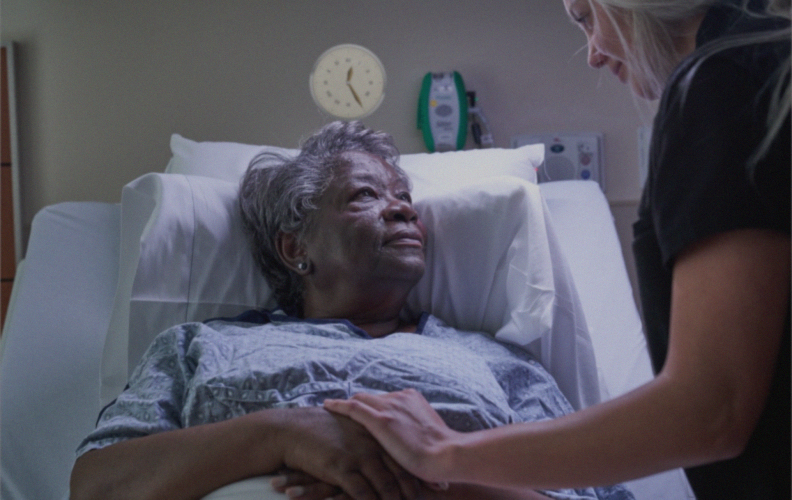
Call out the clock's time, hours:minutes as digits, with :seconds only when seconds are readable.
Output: 12:25
